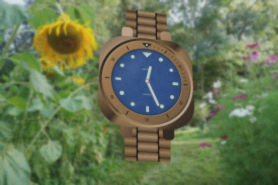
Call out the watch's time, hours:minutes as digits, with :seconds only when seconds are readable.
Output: 12:26
